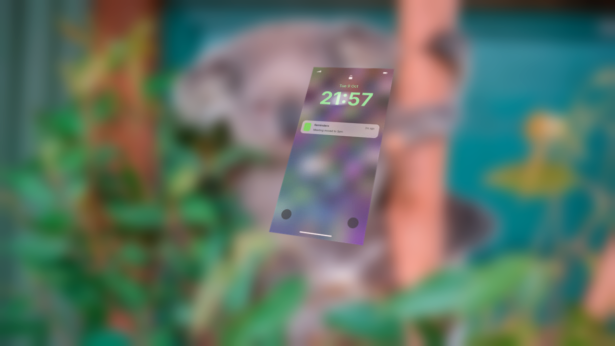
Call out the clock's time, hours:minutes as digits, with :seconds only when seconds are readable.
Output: 21:57
